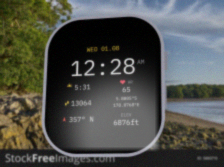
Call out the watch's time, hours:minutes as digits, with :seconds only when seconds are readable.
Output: 12:28
